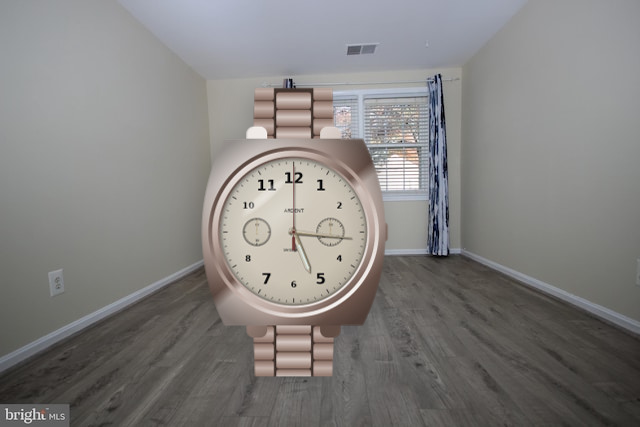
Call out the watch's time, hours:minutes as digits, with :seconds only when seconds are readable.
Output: 5:16
